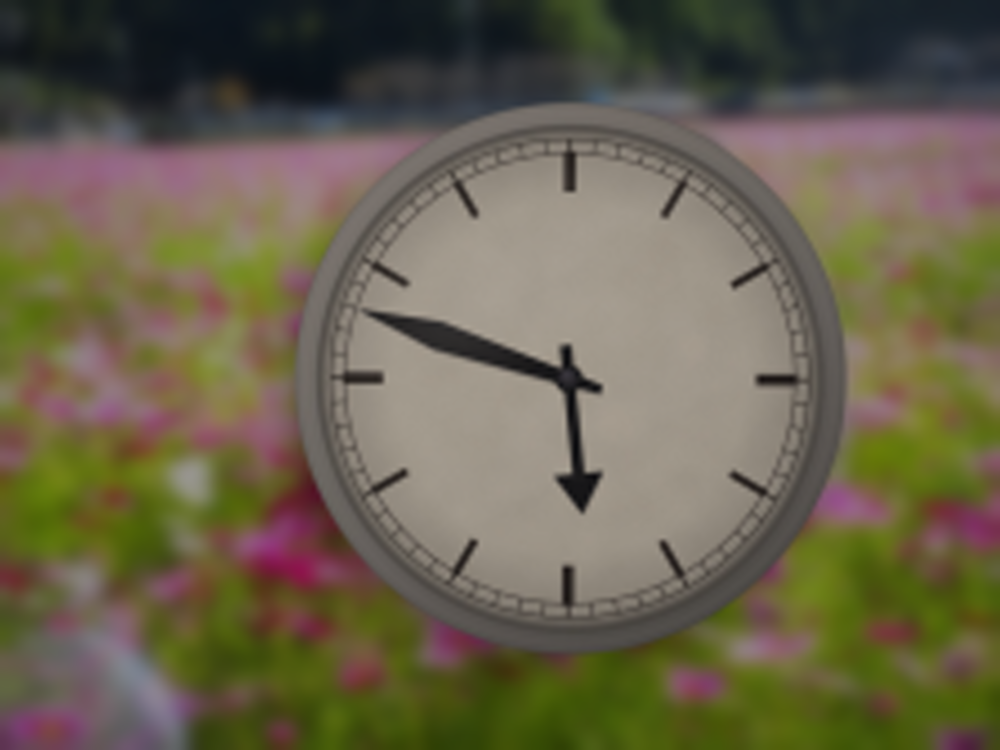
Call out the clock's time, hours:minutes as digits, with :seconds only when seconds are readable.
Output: 5:48
